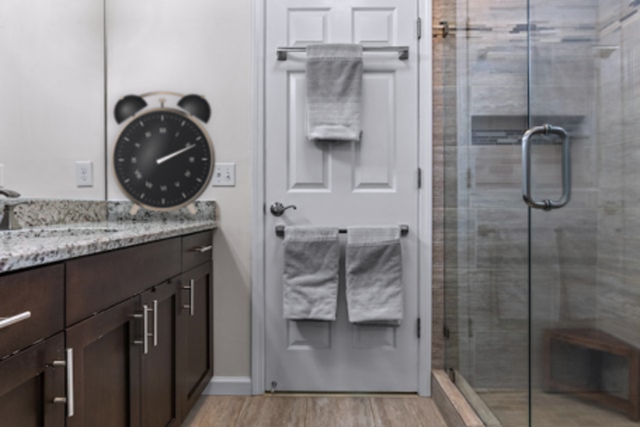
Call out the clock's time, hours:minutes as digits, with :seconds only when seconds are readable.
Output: 2:11
